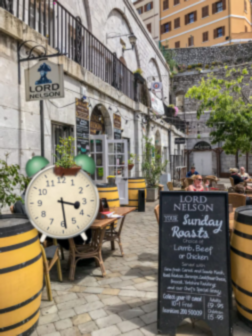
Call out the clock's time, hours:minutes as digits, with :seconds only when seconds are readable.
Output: 3:29
